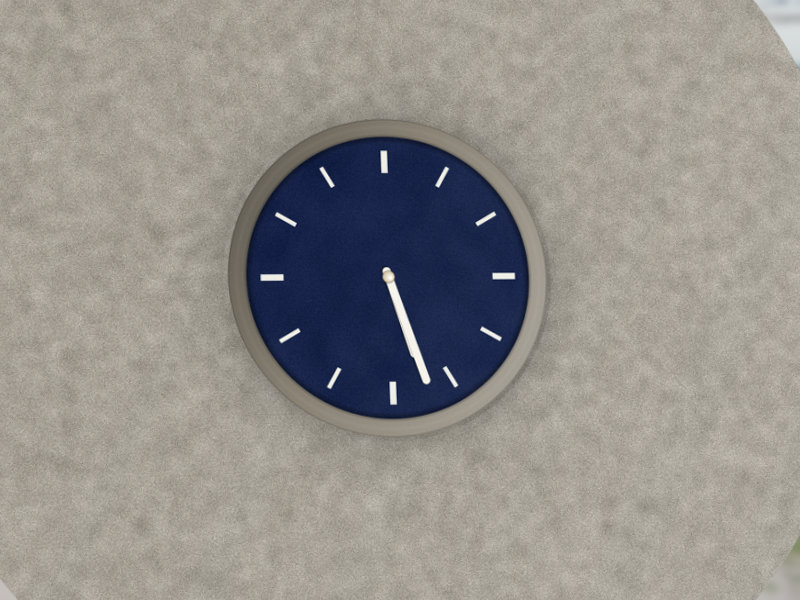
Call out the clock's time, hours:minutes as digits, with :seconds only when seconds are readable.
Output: 5:27
